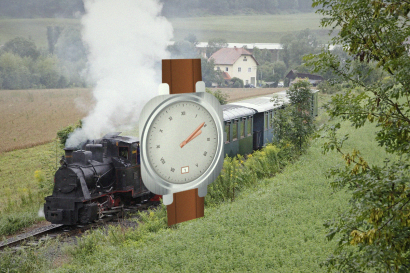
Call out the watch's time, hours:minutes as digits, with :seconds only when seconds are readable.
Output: 2:09
